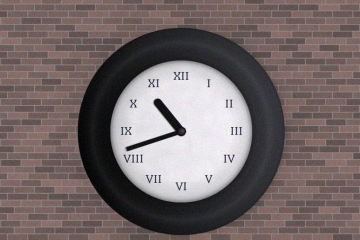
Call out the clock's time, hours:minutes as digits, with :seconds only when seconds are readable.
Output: 10:42
